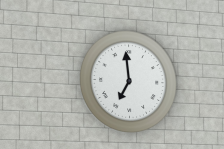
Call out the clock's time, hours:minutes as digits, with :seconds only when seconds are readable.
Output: 6:59
